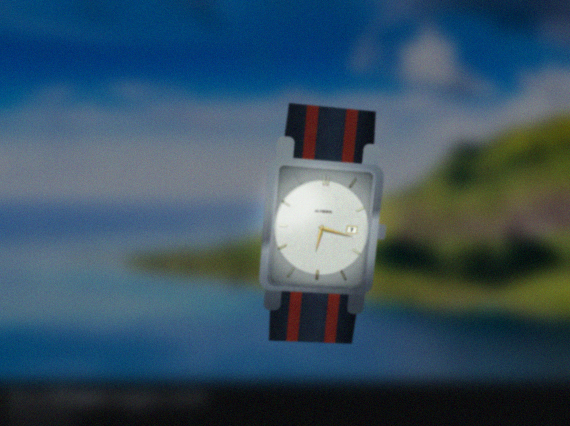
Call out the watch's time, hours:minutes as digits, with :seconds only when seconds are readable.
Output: 6:17
